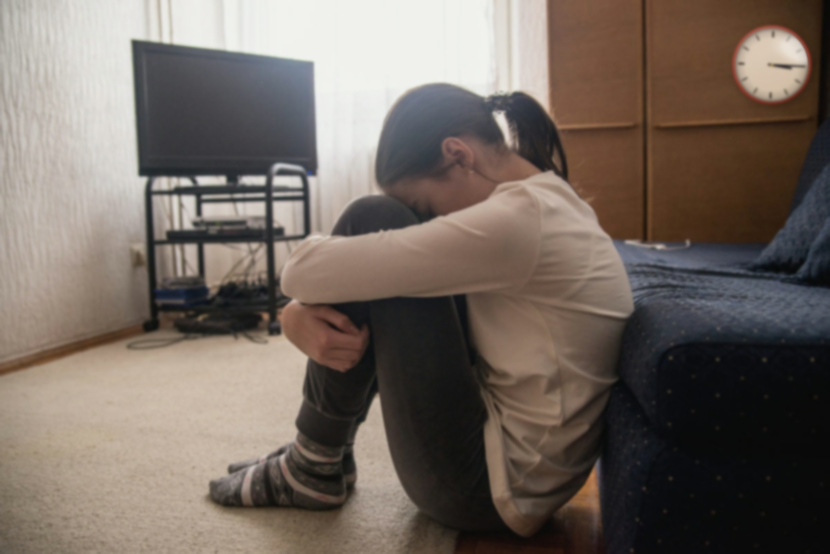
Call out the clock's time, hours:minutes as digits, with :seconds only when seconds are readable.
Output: 3:15
